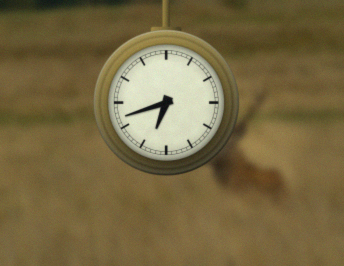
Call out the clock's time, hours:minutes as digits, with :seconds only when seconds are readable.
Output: 6:42
